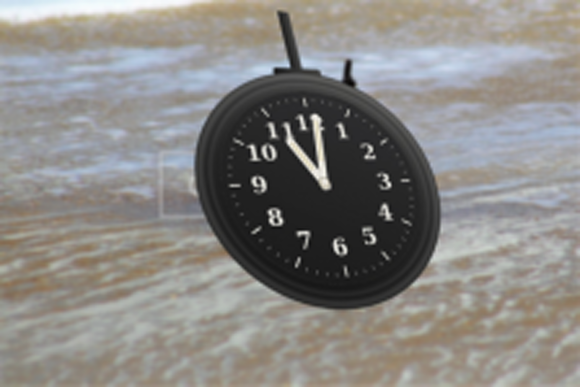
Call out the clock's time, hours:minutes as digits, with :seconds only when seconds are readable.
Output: 11:01
